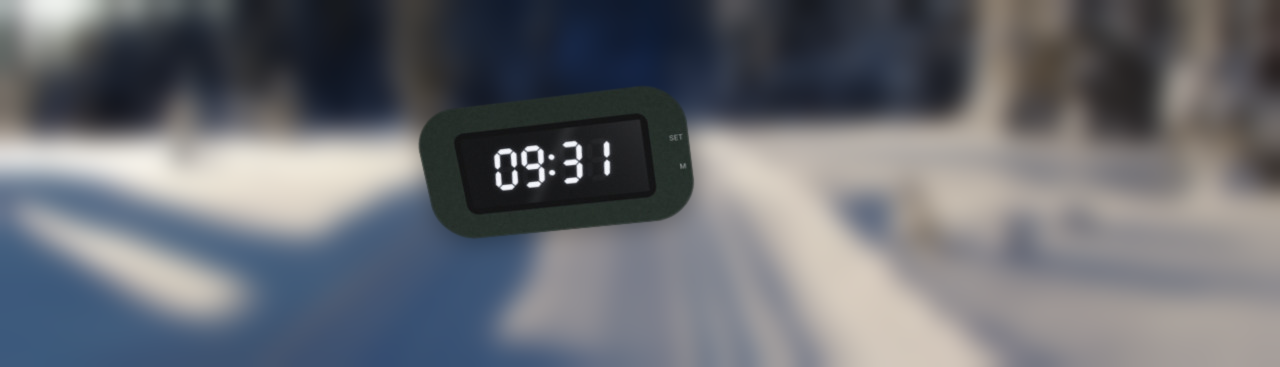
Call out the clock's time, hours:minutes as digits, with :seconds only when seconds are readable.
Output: 9:31
